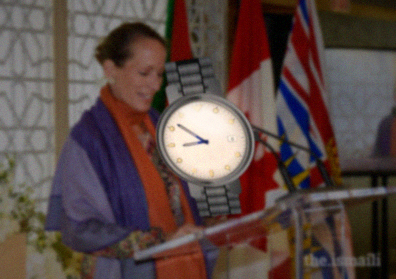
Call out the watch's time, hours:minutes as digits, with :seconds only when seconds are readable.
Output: 8:52
